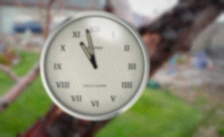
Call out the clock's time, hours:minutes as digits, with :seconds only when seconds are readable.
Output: 10:58
